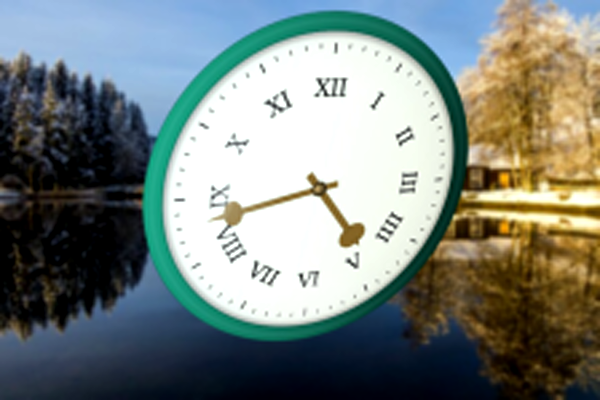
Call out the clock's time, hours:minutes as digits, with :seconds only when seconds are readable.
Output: 4:43
